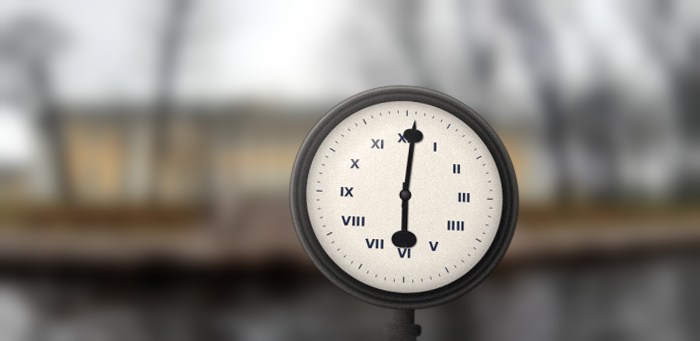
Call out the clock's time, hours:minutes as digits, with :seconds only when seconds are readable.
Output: 6:01
